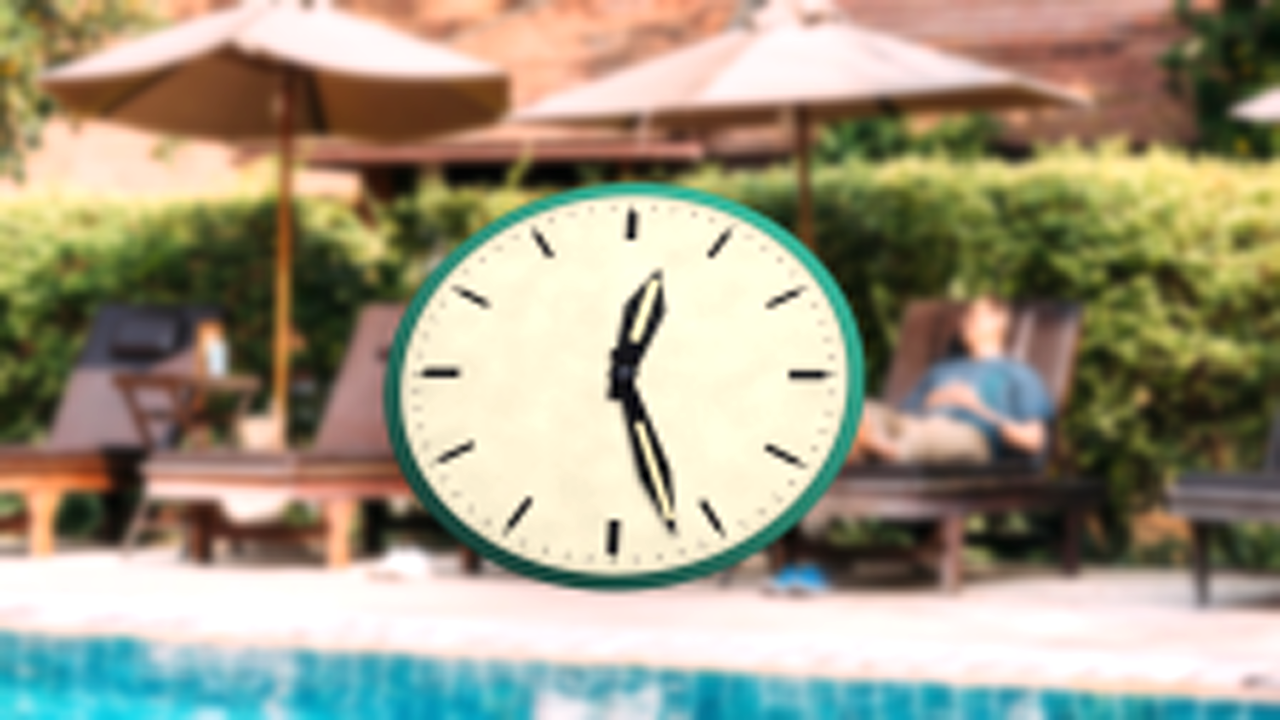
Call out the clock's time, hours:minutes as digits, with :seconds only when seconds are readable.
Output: 12:27
